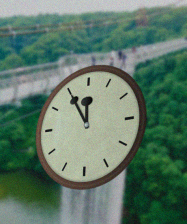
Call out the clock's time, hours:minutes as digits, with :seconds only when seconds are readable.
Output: 11:55
